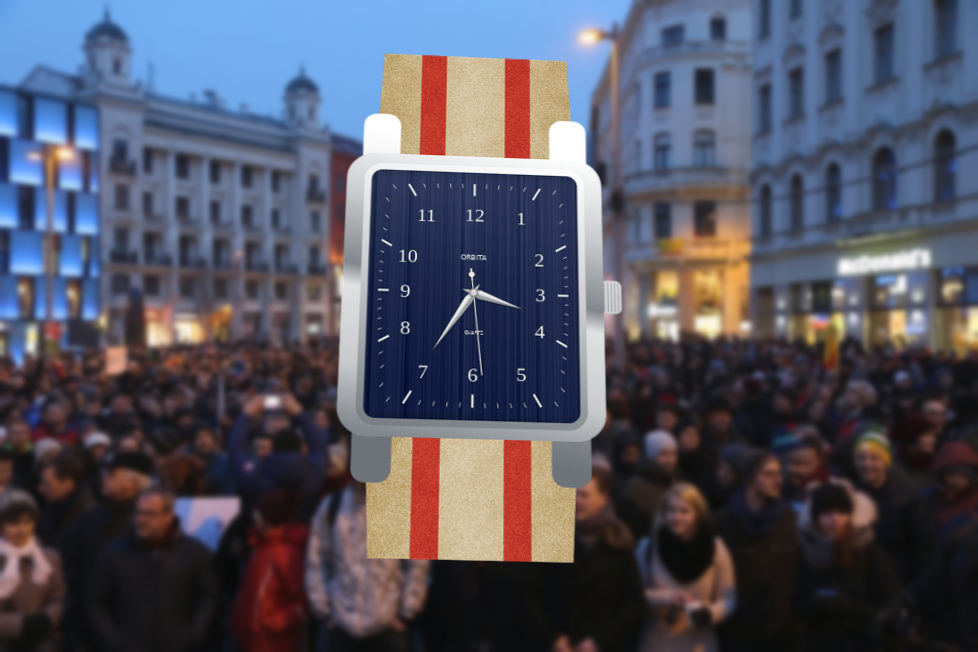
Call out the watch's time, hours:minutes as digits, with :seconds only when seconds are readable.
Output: 3:35:29
